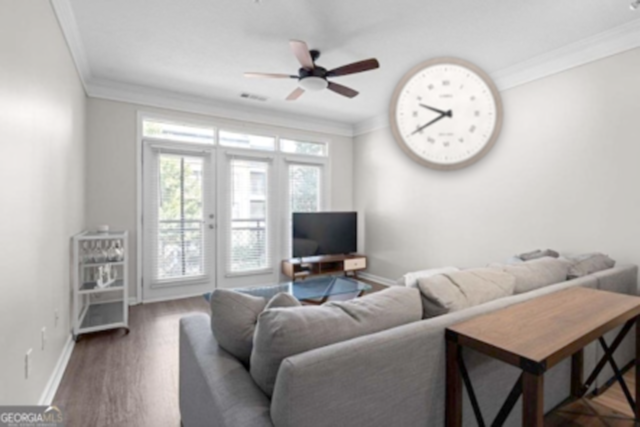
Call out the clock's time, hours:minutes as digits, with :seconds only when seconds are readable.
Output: 9:40
